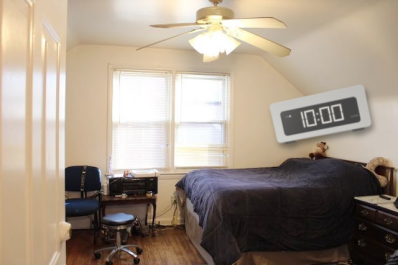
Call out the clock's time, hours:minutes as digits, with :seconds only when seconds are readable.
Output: 10:00
